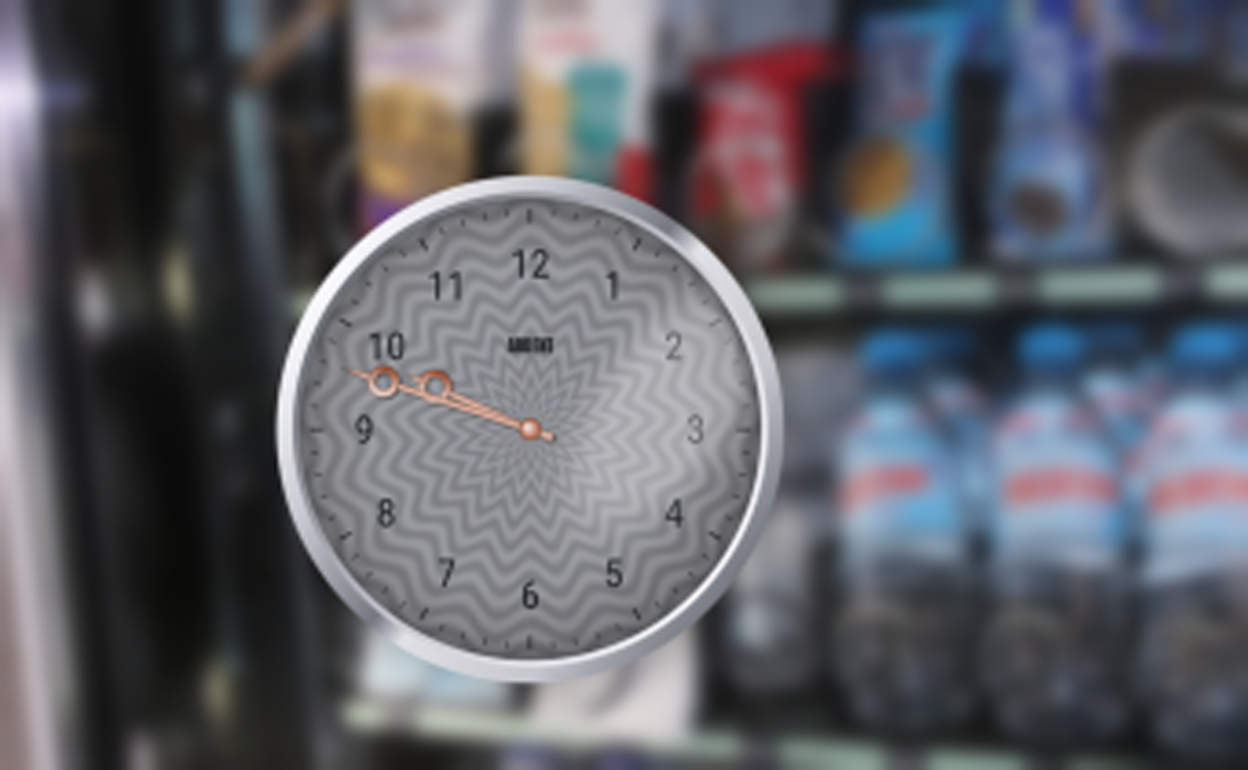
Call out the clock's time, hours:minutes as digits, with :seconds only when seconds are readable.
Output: 9:48
